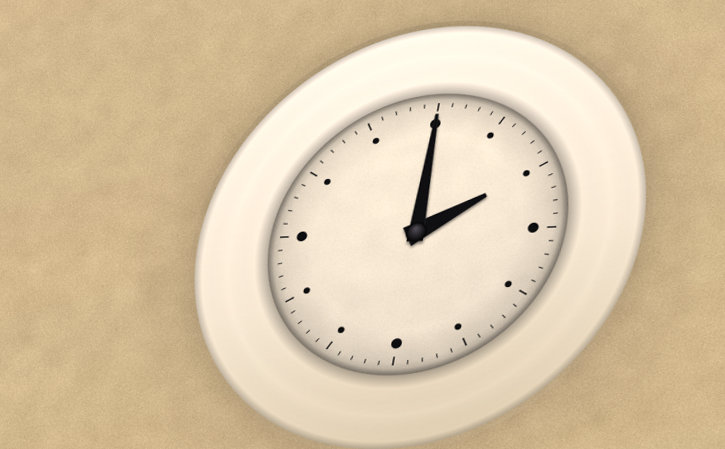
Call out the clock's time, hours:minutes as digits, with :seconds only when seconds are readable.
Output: 2:00
